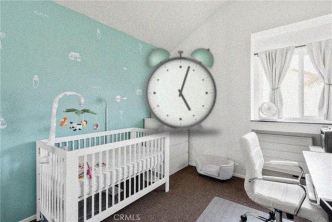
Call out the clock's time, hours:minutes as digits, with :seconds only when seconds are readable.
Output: 5:03
